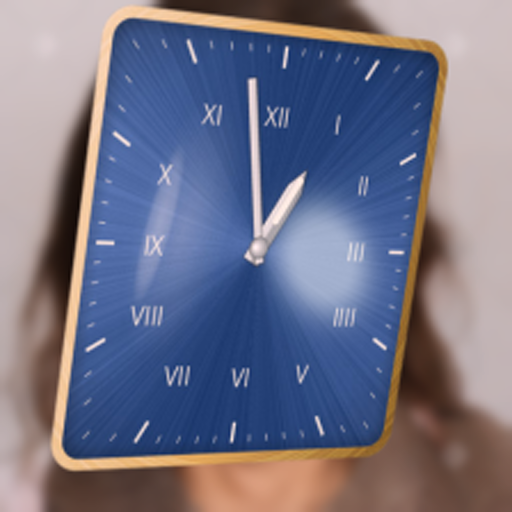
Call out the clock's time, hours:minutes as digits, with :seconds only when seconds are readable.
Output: 12:58
